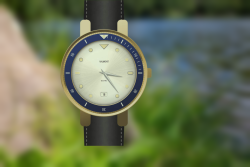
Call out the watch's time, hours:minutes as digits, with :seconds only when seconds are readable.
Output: 3:24
